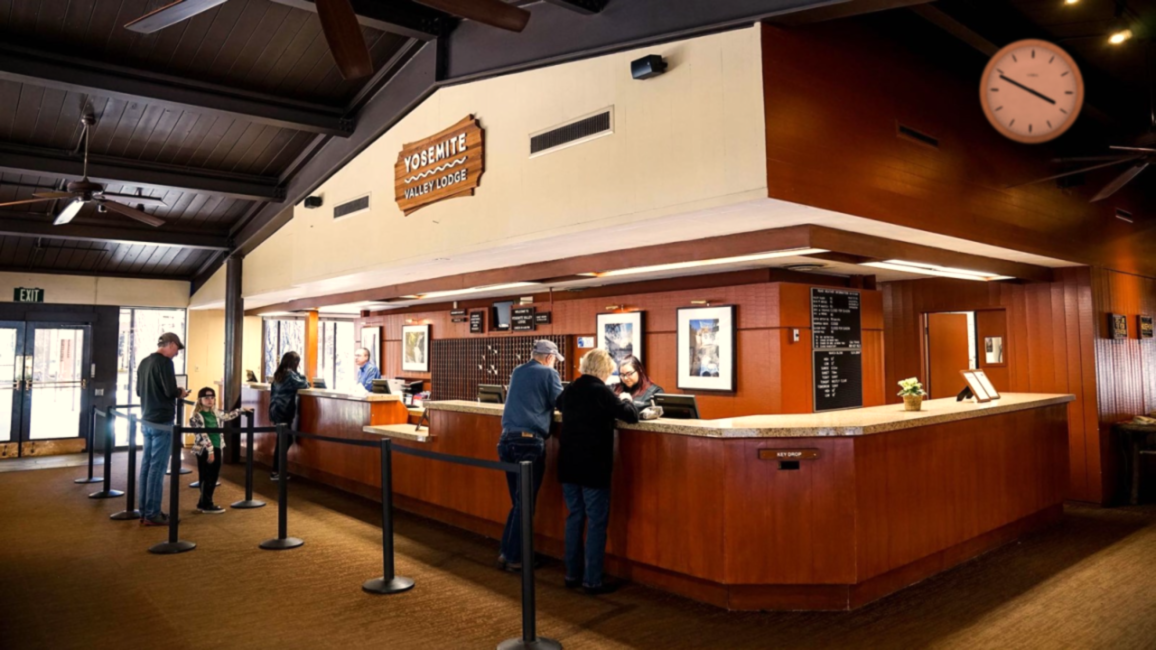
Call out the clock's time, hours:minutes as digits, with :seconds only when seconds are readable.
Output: 3:49
